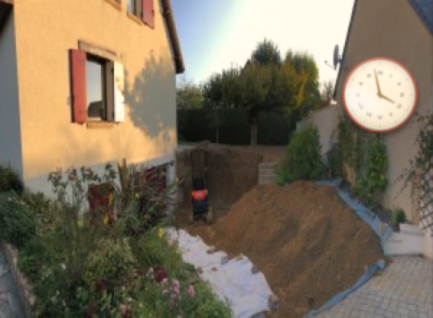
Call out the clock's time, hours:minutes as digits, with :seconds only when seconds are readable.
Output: 3:58
